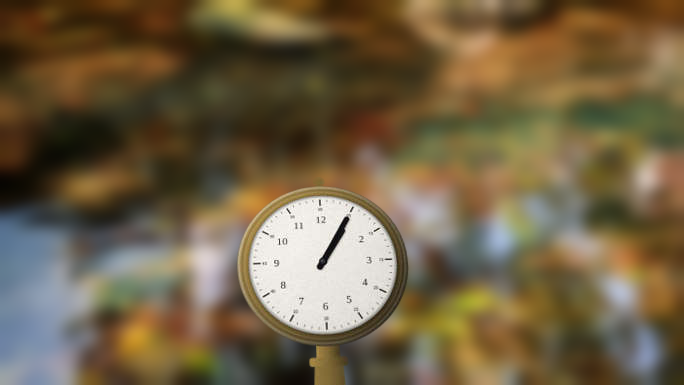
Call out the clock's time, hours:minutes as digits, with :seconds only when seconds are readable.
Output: 1:05
